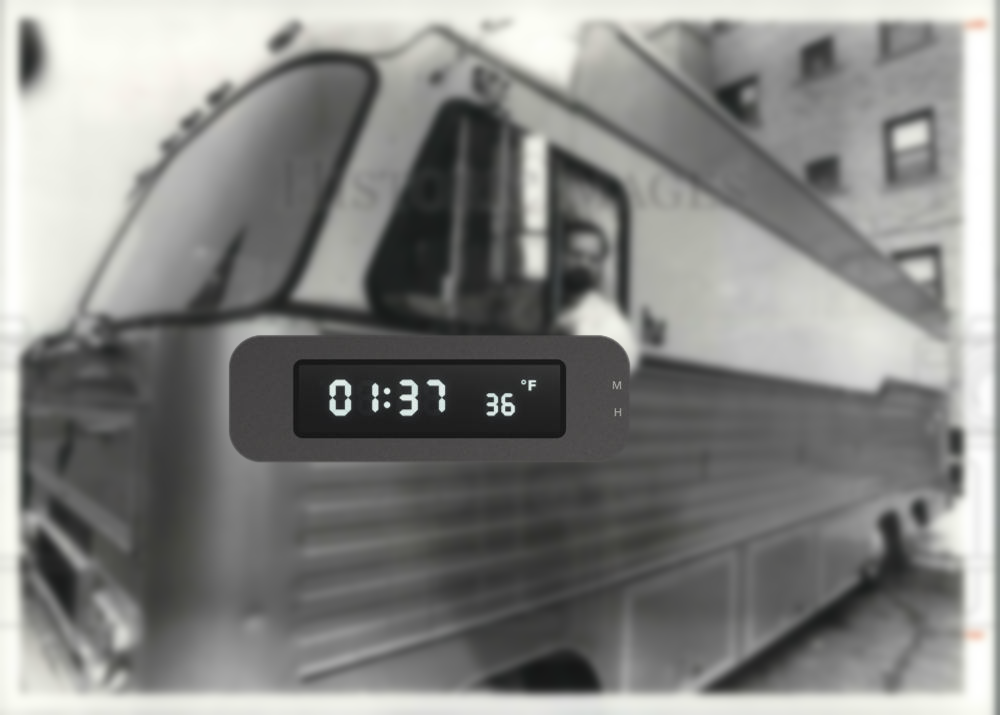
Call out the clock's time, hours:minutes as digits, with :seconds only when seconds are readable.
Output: 1:37
